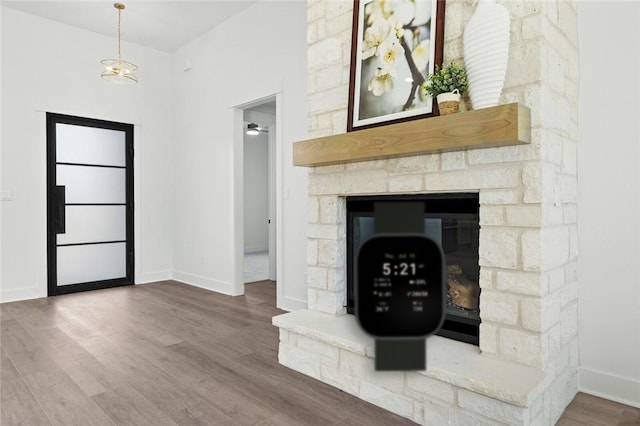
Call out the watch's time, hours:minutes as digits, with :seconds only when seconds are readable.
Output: 5:21
